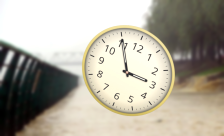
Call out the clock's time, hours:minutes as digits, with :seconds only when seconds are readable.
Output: 2:55
